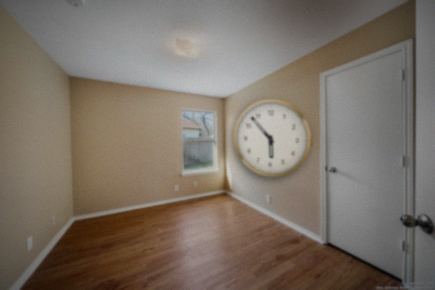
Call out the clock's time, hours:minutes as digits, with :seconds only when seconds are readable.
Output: 5:53
